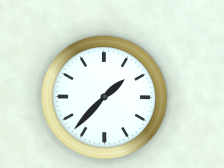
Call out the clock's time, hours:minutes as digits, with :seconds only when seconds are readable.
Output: 1:37
